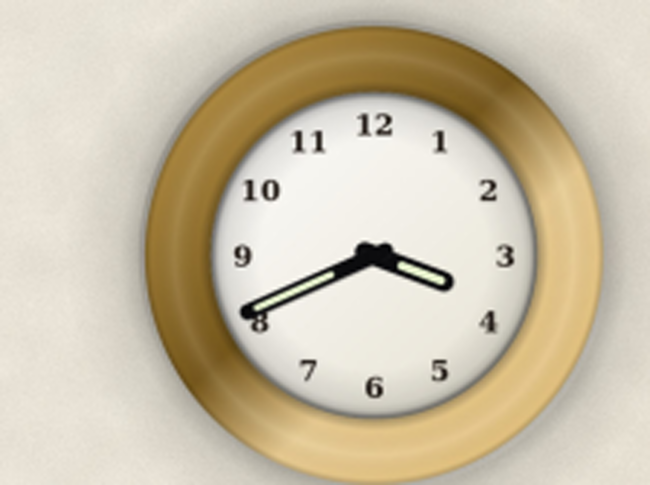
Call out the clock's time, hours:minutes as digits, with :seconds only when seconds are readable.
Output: 3:41
